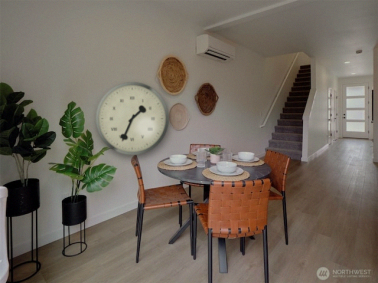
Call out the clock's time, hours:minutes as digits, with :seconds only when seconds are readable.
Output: 1:34
